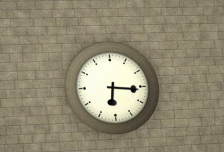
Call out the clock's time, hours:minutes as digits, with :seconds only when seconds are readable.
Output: 6:16
